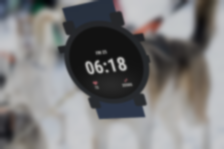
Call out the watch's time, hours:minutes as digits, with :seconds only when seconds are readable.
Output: 6:18
